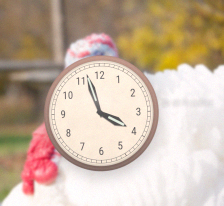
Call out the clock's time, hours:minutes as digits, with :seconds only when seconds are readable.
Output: 3:57
